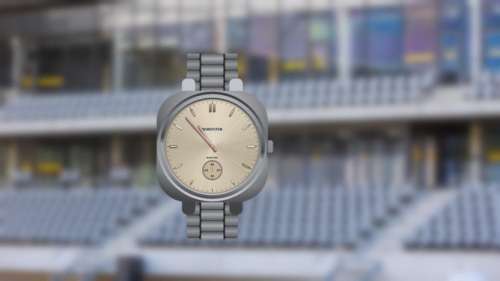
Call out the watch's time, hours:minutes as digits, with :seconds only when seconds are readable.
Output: 10:53
